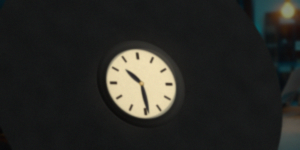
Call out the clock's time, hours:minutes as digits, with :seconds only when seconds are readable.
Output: 10:29
